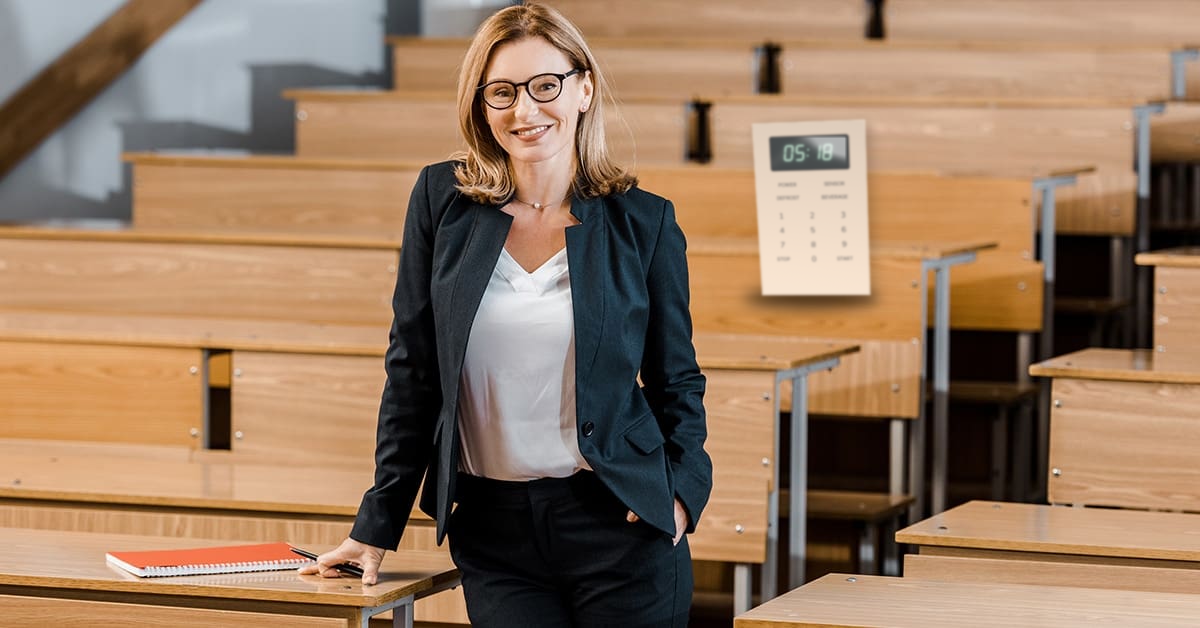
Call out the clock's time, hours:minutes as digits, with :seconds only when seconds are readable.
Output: 5:18
